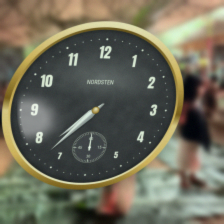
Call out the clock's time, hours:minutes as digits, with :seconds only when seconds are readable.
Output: 7:37
